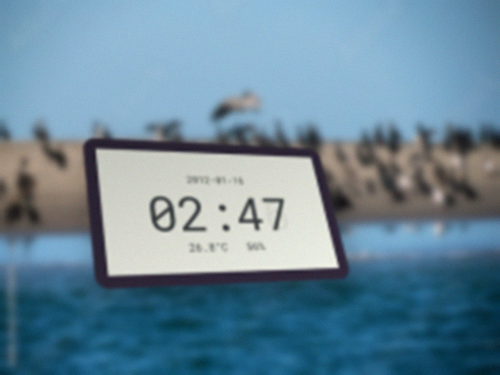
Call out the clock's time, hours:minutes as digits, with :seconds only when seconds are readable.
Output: 2:47
